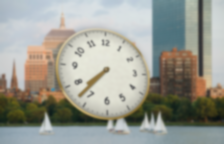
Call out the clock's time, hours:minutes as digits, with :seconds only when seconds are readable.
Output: 7:37
